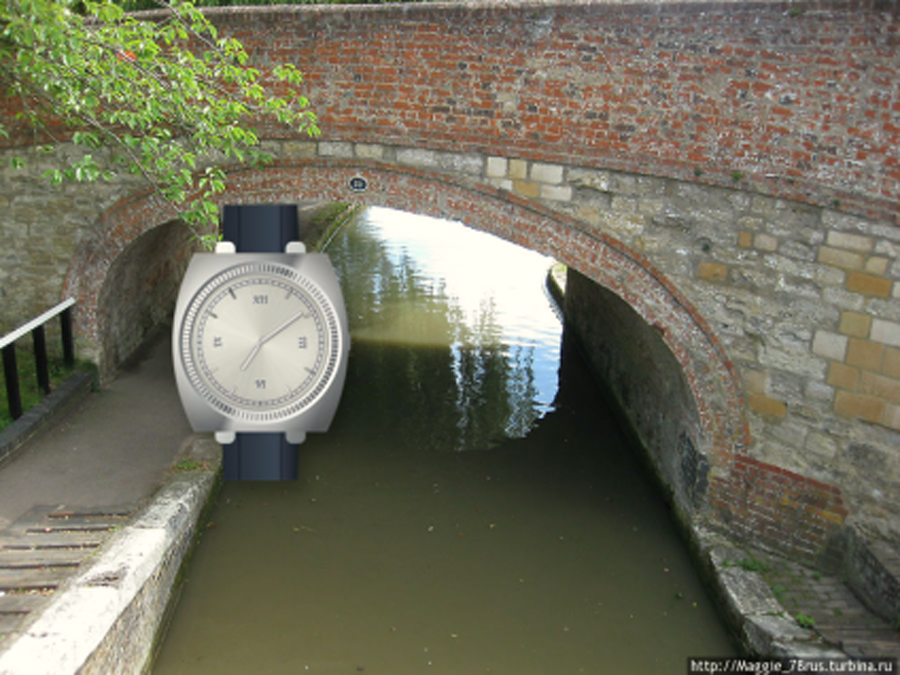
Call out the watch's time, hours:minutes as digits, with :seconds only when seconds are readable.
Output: 7:09
